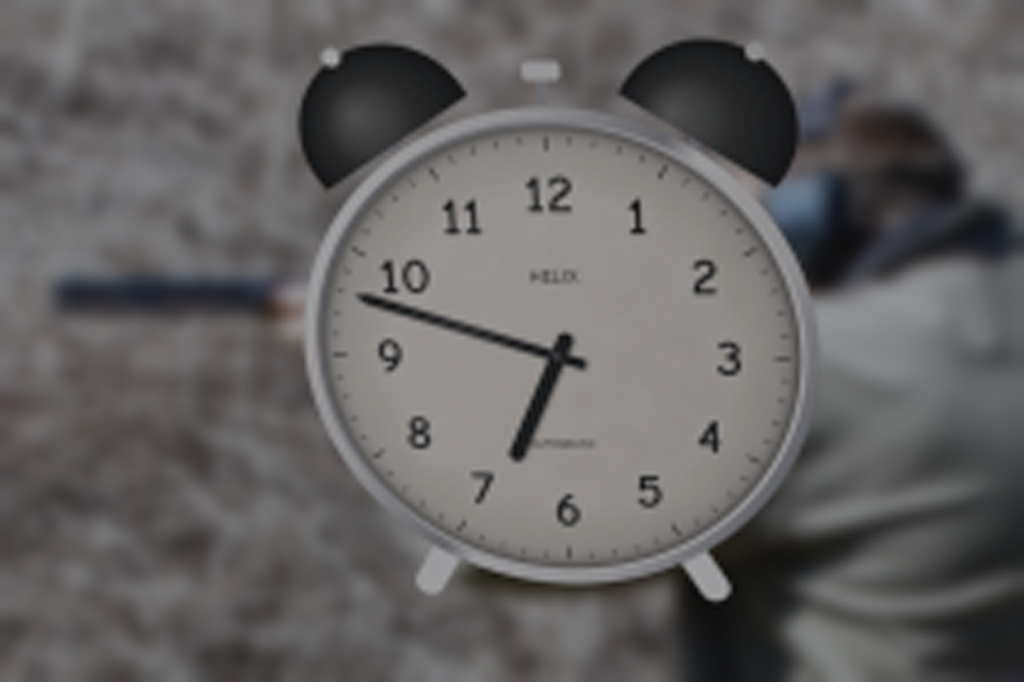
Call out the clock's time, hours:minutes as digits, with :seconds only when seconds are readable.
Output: 6:48
